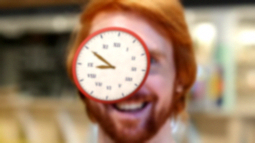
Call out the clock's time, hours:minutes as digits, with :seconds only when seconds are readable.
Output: 8:50
